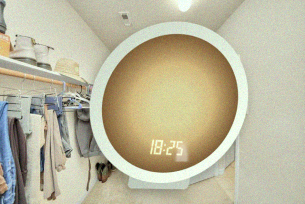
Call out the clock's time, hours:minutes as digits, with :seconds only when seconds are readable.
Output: 18:25
